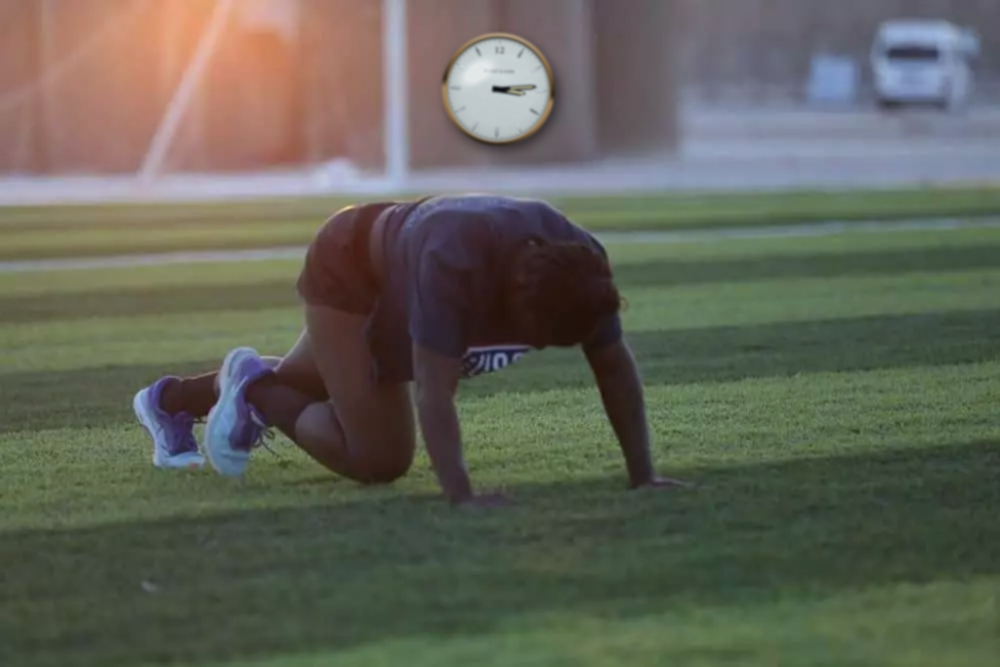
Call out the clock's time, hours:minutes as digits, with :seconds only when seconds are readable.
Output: 3:14
